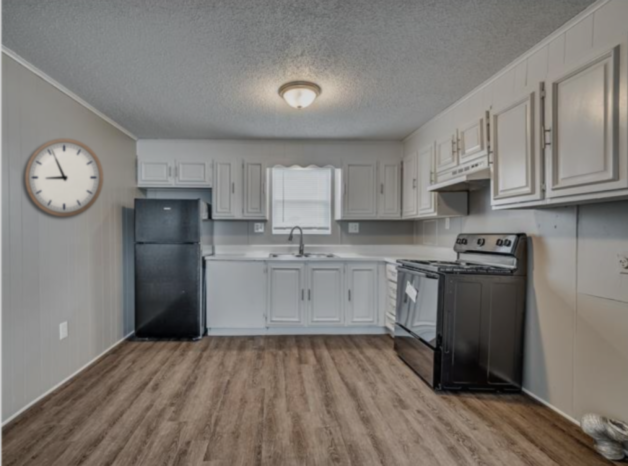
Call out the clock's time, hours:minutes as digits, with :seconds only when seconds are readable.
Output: 8:56
